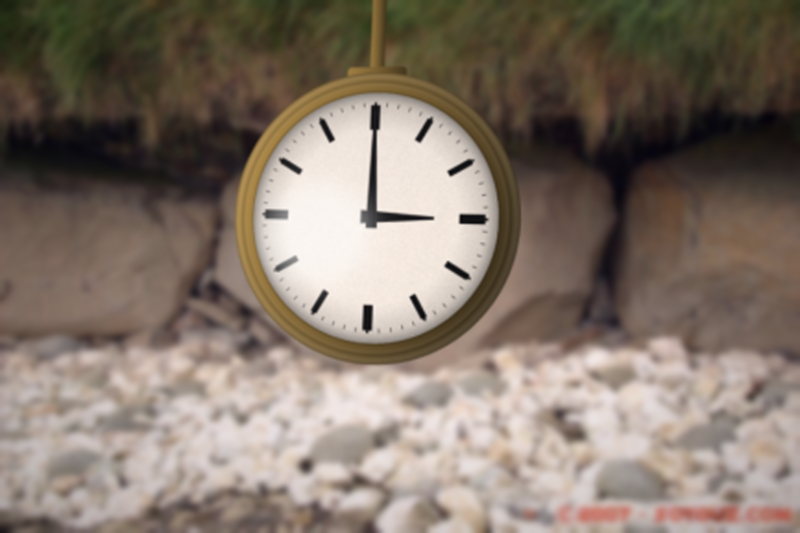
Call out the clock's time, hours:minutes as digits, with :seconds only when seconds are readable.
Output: 3:00
